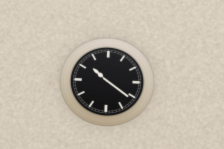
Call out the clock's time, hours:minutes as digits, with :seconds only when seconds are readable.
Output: 10:21
